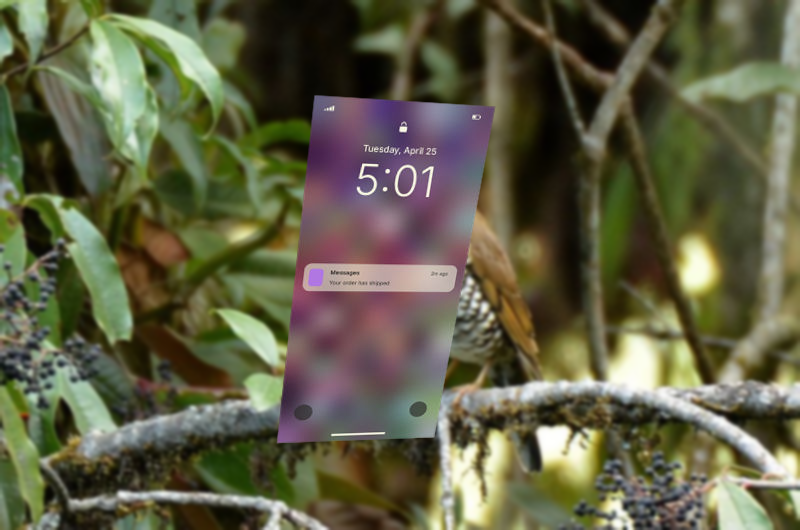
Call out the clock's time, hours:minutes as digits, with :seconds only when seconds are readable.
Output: 5:01
